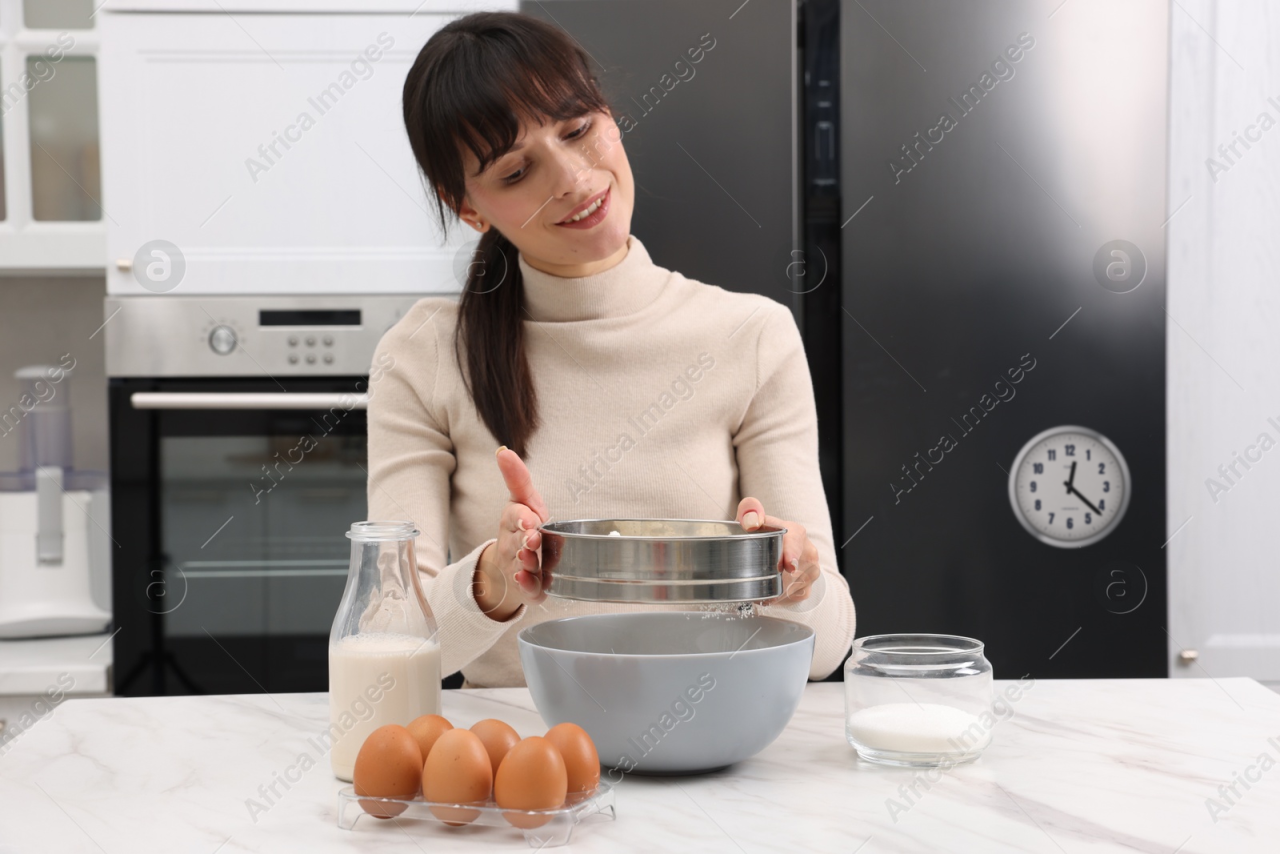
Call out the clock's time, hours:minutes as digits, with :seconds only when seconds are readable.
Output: 12:22
